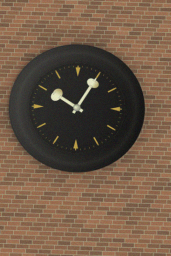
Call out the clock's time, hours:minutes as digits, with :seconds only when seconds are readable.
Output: 10:05
